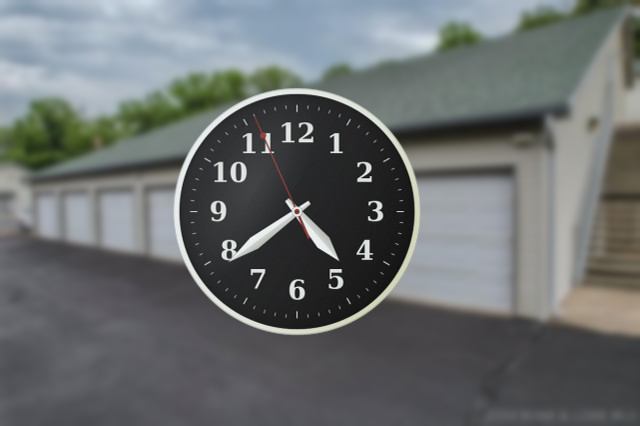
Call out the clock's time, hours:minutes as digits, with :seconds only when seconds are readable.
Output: 4:38:56
